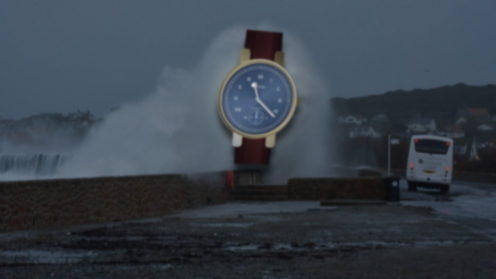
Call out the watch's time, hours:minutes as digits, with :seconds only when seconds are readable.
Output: 11:22
